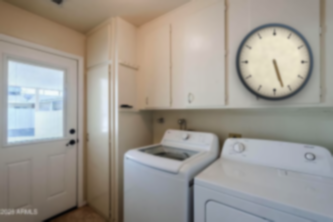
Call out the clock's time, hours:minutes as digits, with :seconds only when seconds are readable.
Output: 5:27
